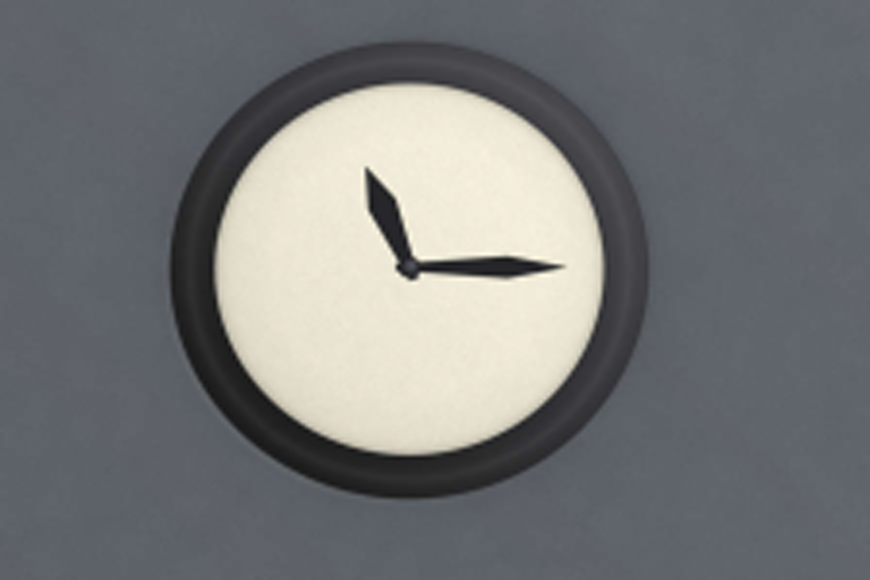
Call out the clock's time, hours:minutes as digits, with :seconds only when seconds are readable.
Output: 11:15
